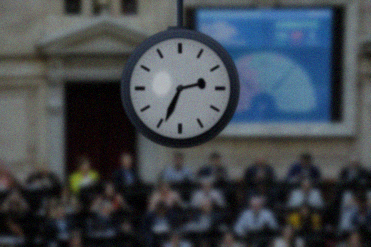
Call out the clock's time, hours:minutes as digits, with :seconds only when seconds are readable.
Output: 2:34
